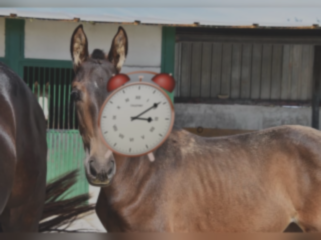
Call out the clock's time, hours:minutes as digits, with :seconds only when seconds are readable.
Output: 3:09
